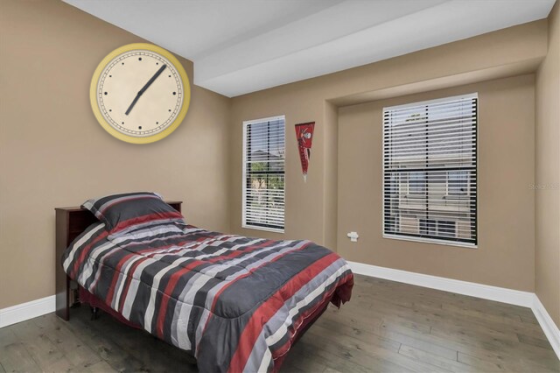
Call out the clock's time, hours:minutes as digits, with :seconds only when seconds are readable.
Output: 7:07
